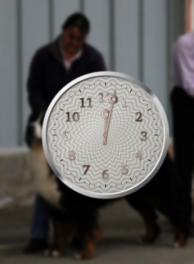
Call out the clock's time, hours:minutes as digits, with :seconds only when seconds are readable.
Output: 12:02
